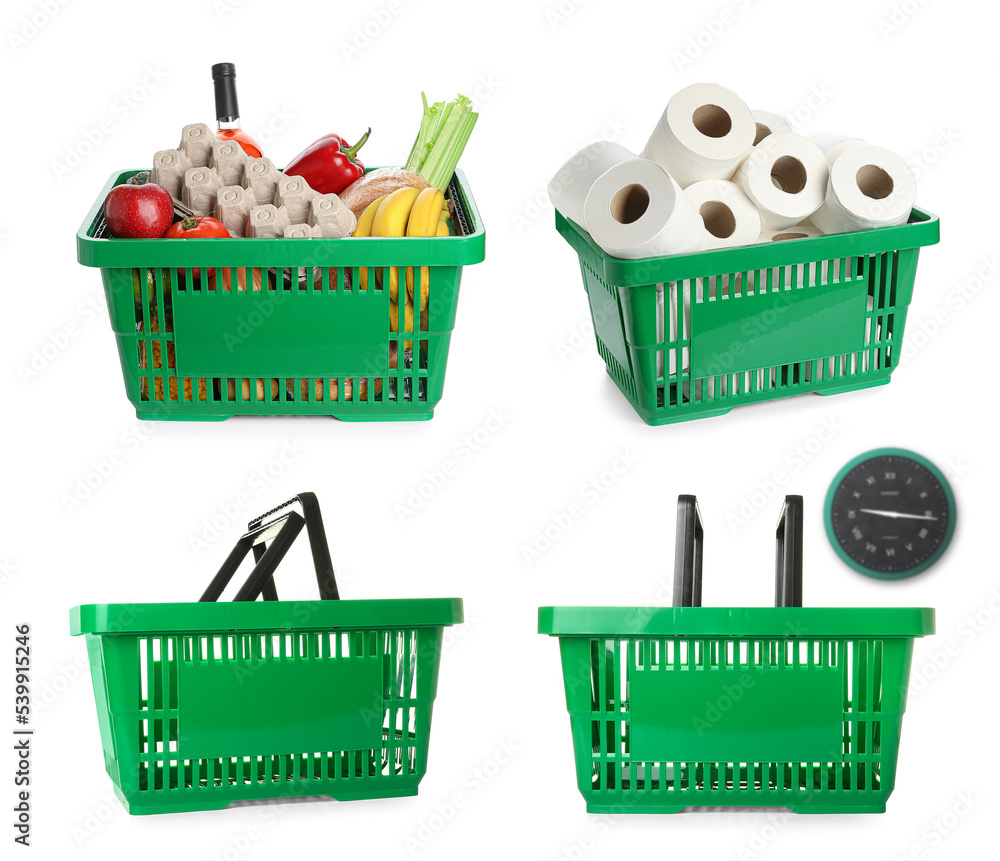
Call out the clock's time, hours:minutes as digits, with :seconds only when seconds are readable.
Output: 9:16
